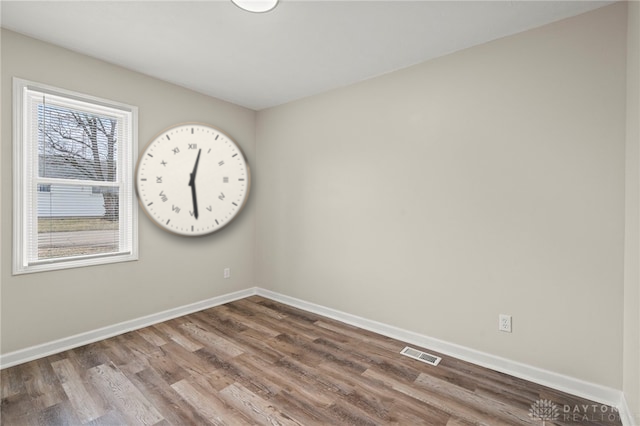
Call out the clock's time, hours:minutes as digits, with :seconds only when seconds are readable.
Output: 12:29
